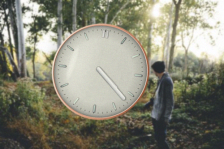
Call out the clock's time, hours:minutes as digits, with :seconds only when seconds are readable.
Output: 4:22
